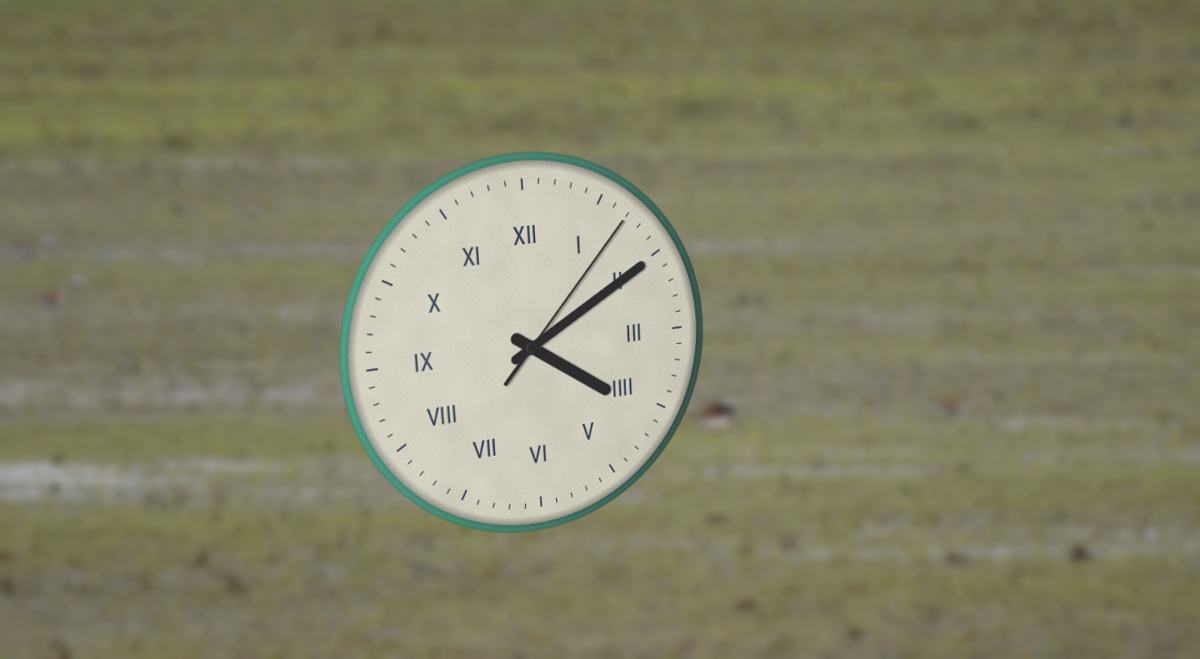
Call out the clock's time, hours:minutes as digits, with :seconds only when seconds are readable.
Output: 4:10:07
